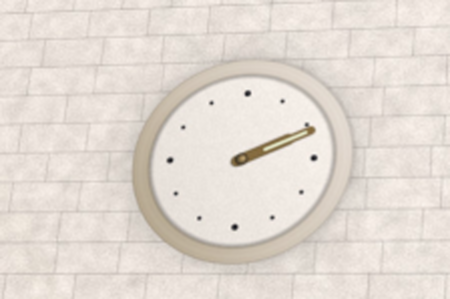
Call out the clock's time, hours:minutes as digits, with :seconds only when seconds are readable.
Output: 2:11
